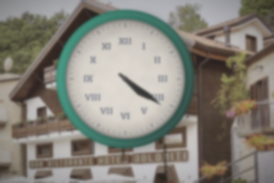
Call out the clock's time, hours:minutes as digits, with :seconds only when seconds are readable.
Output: 4:21
